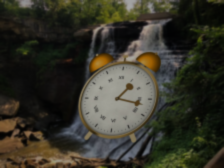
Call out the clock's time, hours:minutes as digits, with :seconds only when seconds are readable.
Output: 1:17
